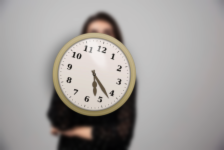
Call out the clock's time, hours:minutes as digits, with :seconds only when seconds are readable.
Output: 5:22
